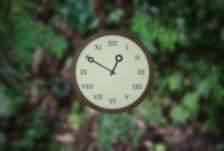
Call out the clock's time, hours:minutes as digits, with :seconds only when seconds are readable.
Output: 12:50
